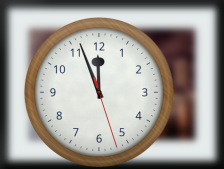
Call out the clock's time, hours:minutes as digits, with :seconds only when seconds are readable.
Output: 11:56:27
